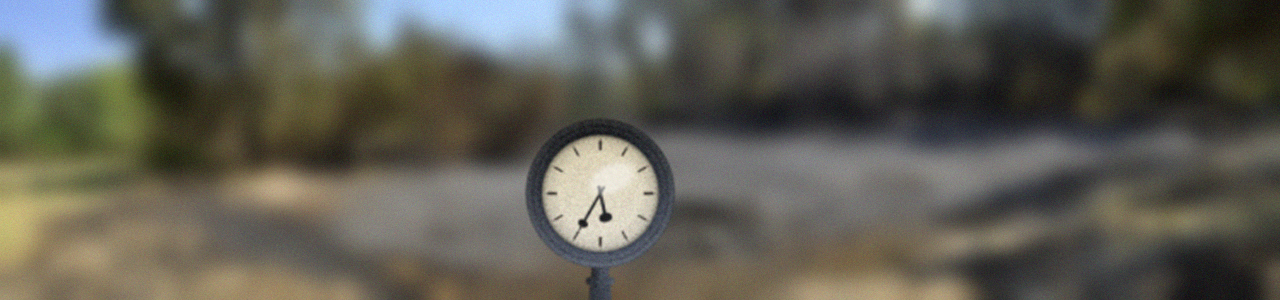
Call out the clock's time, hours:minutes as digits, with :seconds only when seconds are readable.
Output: 5:35
